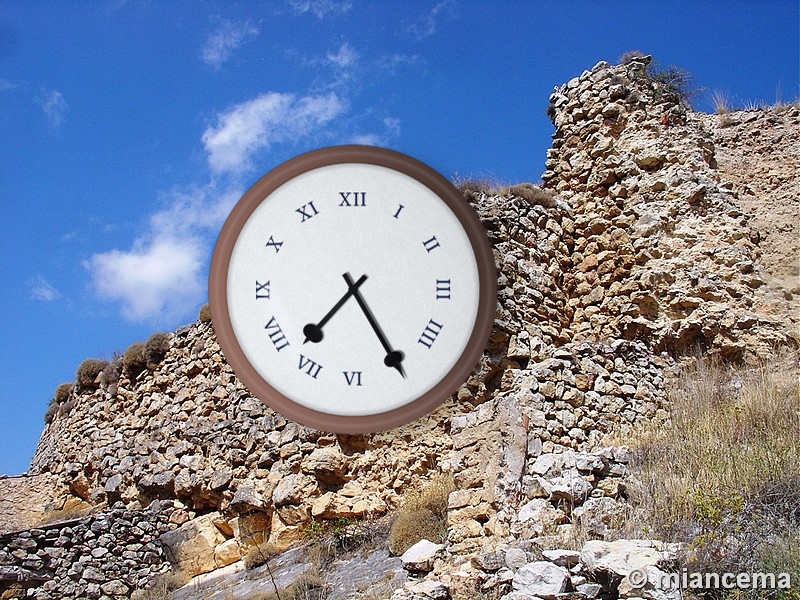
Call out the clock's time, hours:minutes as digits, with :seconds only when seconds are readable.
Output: 7:25
